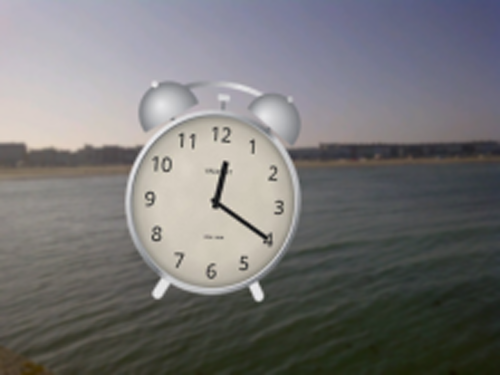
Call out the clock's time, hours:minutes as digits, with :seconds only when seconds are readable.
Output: 12:20
